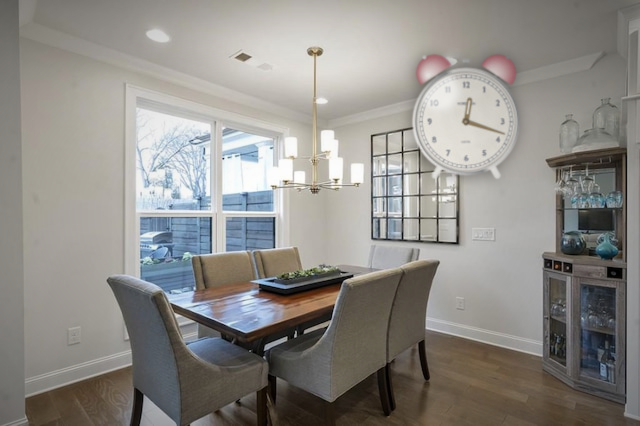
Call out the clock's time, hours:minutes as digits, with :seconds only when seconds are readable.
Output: 12:18
